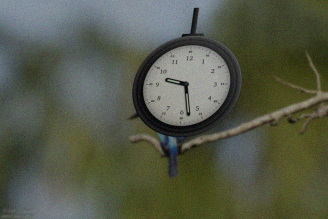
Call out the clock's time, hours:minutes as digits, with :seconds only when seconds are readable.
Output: 9:28
